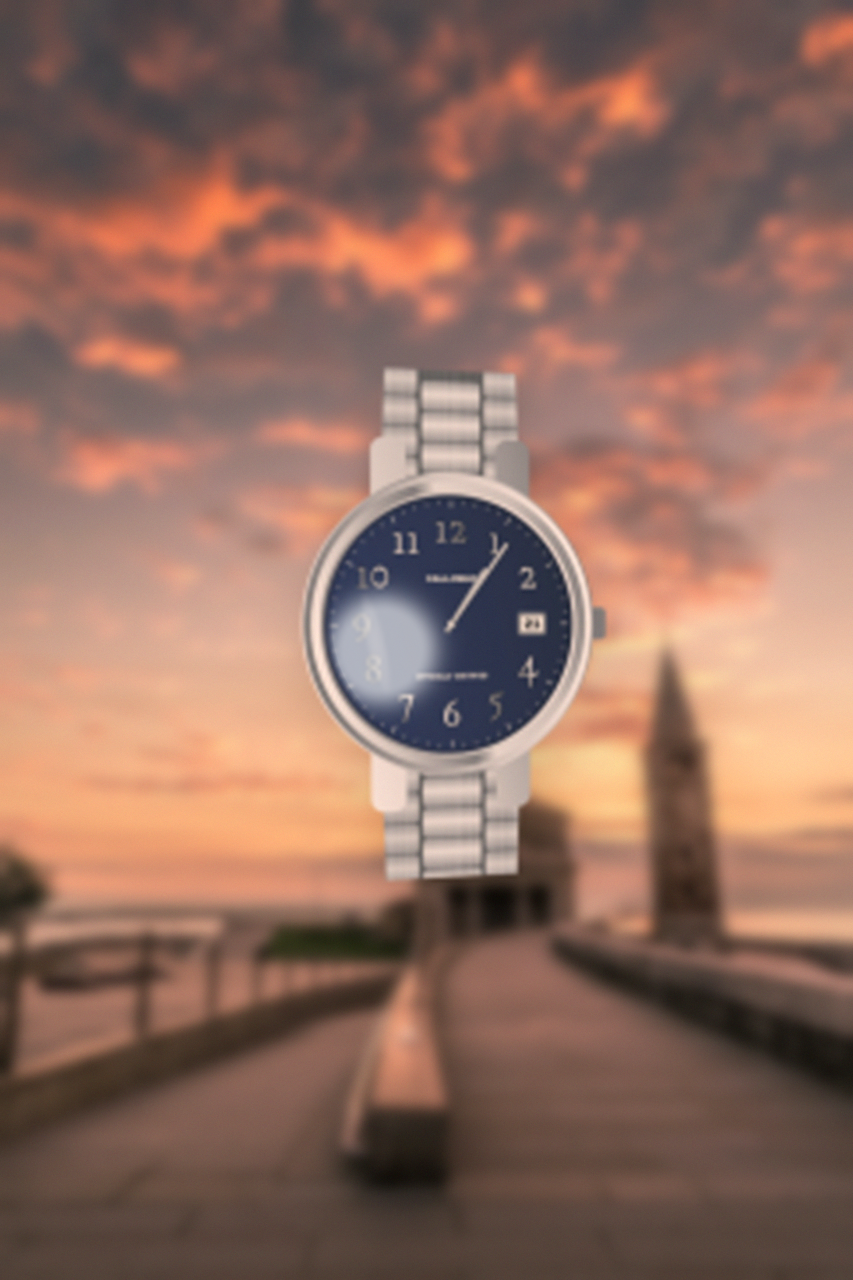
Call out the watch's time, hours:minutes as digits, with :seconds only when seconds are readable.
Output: 1:06
